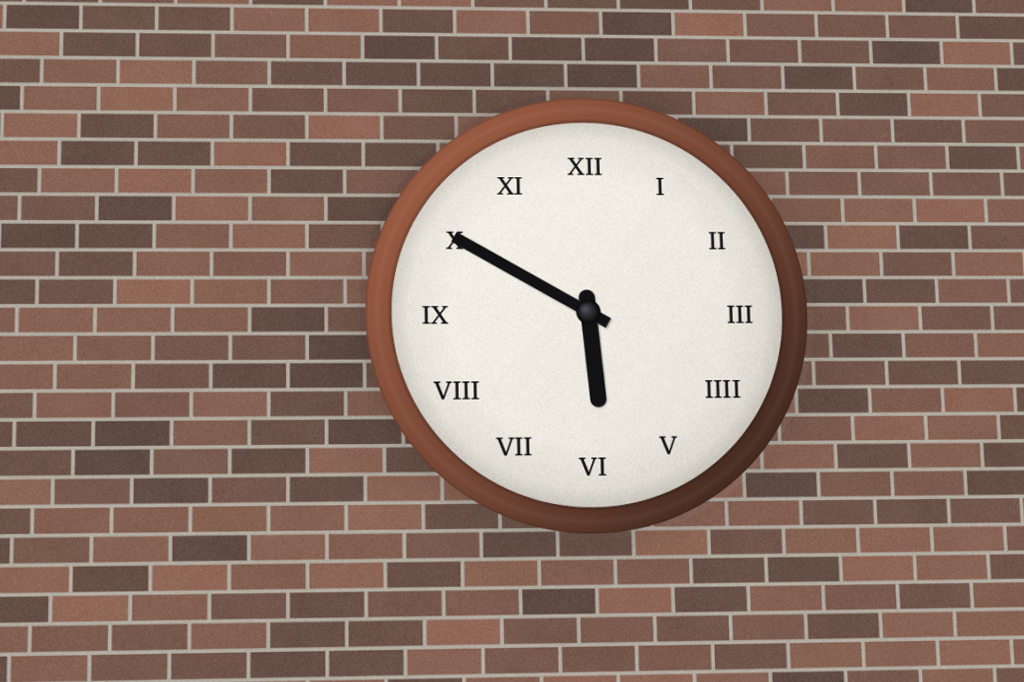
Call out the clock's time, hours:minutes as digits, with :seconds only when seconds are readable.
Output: 5:50
